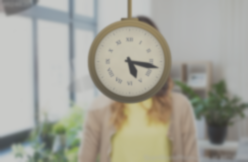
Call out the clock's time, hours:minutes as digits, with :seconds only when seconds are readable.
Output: 5:17
